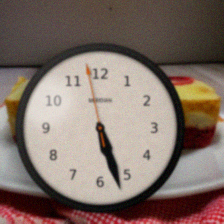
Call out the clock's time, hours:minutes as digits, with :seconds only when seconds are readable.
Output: 5:26:58
